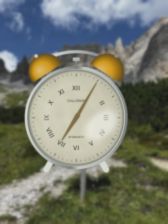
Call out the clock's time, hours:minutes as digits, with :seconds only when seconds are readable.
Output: 7:05
